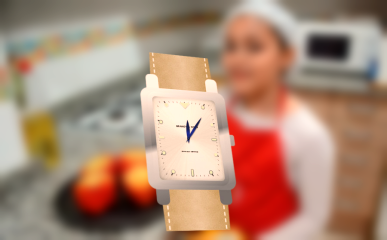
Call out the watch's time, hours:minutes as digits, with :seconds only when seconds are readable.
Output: 12:06
